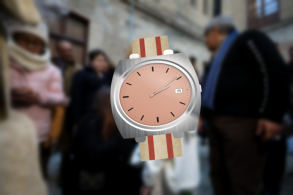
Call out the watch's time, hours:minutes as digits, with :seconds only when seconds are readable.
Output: 2:09
